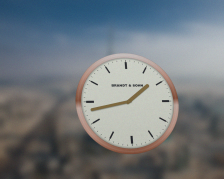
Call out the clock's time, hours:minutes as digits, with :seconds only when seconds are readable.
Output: 1:43
